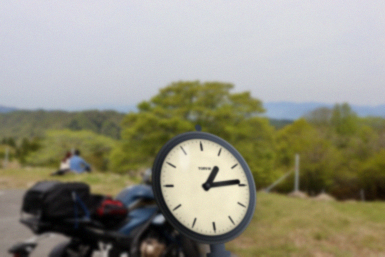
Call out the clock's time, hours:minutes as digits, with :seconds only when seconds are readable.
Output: 1:14
